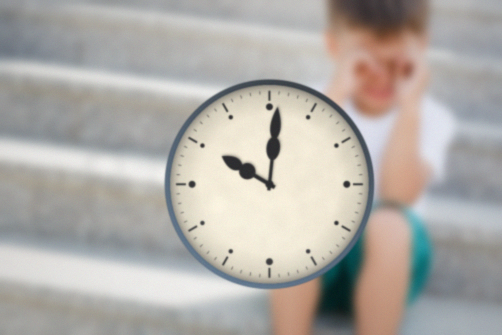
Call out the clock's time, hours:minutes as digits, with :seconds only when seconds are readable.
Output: 10:01
